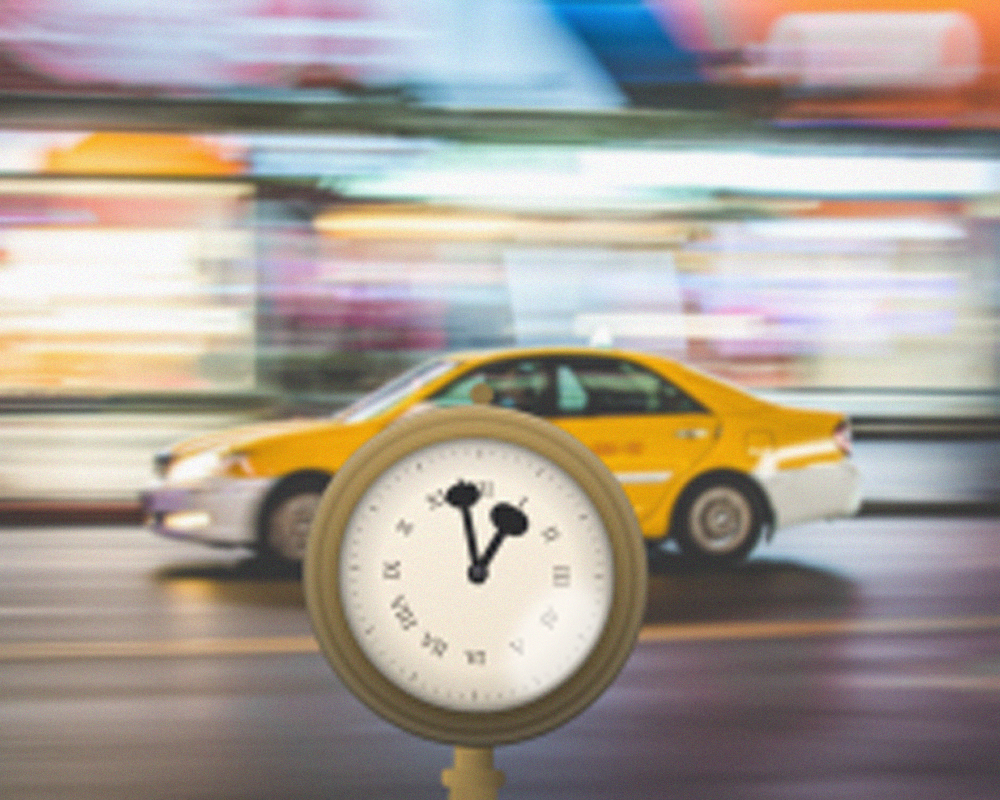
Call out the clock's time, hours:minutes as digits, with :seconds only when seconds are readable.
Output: 12:58
